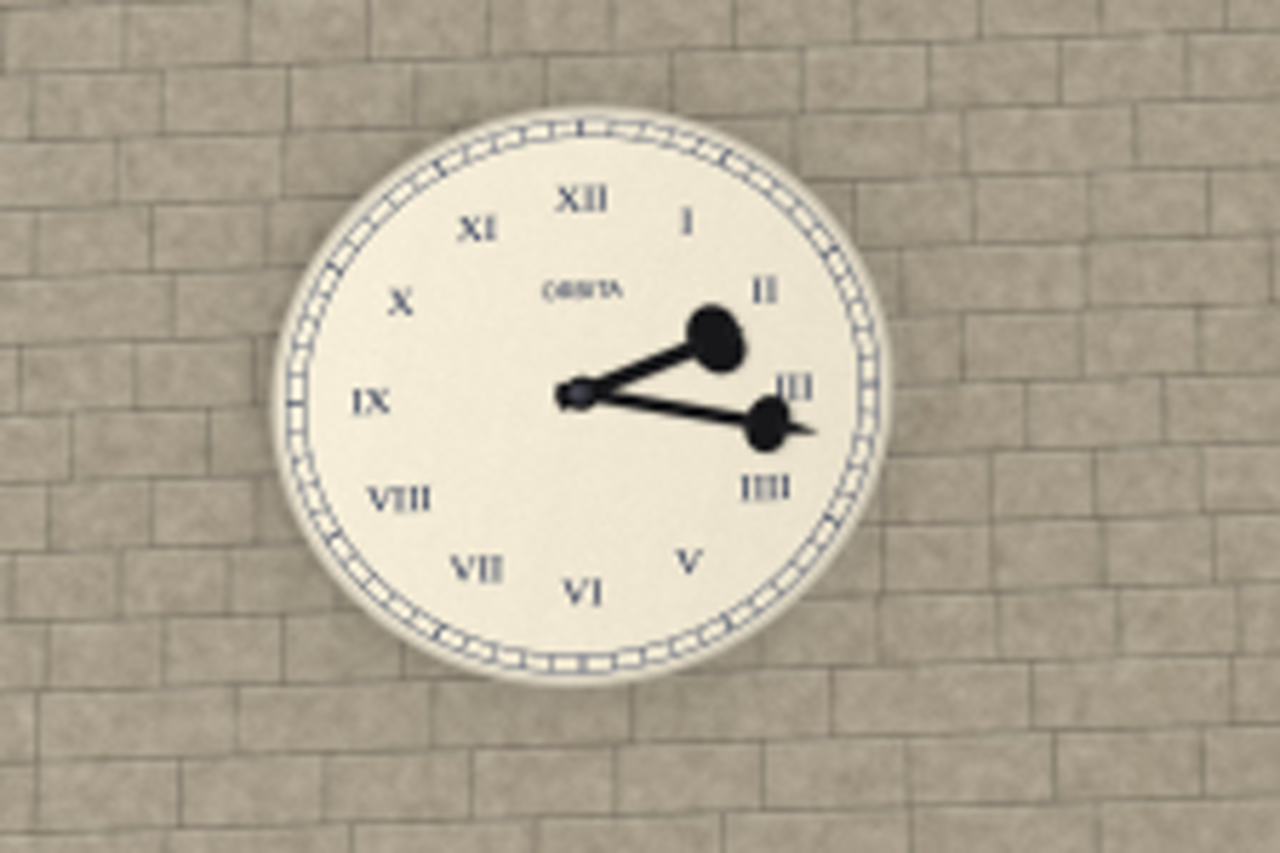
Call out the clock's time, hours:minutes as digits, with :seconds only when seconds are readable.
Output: 2:17
